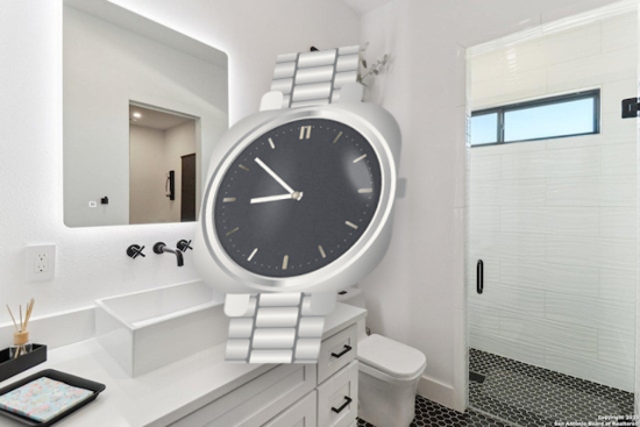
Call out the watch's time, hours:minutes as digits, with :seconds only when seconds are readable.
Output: 8:52
